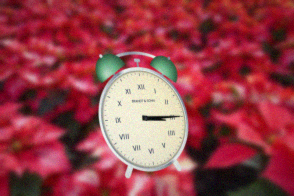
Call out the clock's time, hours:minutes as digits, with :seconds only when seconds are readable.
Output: 3:15
